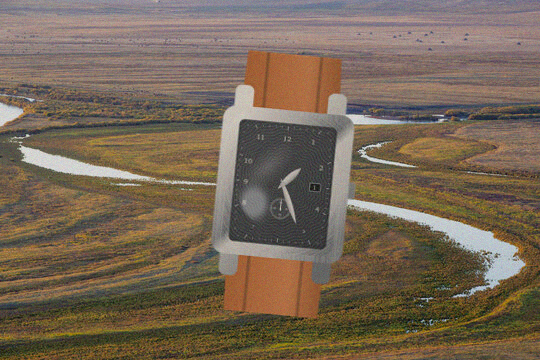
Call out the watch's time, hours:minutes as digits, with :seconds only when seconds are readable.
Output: 1:26
